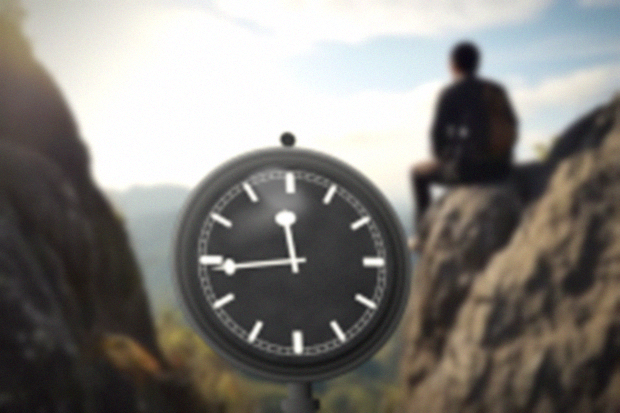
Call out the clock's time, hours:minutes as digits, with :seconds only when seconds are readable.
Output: 11:44
